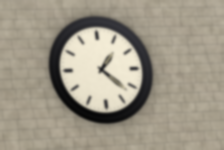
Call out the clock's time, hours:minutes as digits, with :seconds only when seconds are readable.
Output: 1:22
